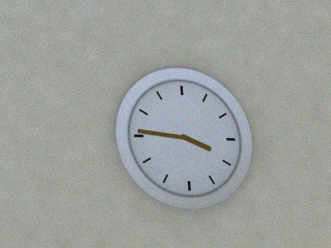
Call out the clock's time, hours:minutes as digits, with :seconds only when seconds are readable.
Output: 3:46
